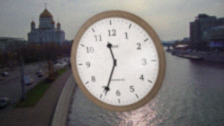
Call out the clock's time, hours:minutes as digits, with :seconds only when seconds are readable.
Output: 11:34
